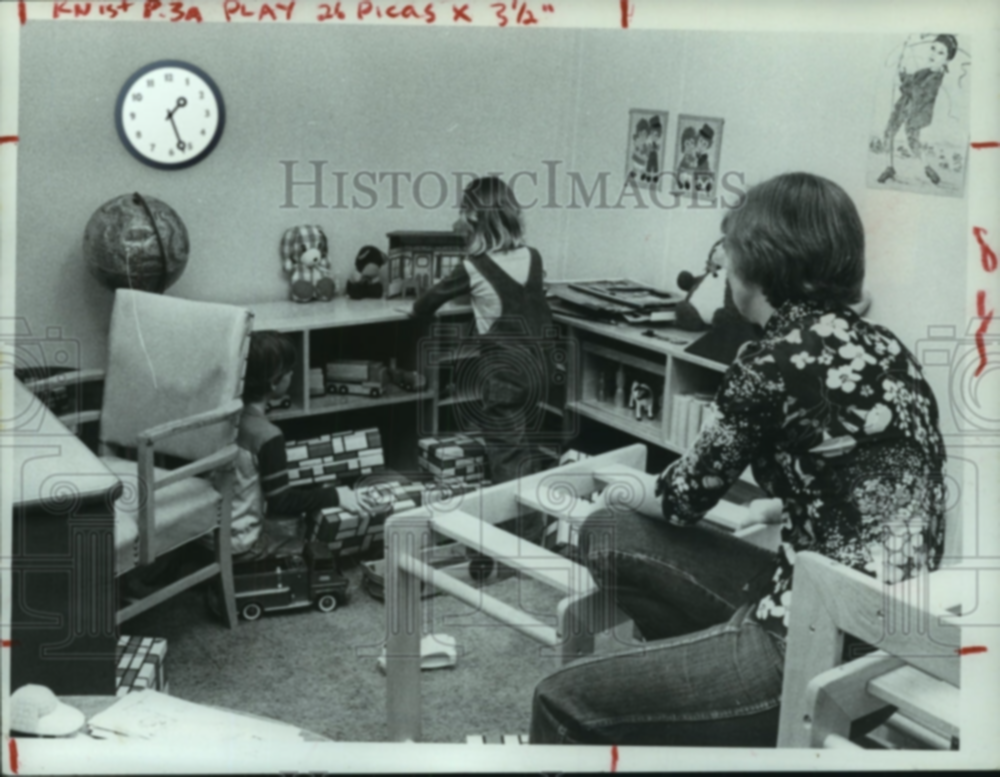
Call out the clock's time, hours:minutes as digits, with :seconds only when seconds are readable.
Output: 1:27
